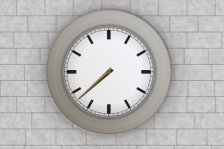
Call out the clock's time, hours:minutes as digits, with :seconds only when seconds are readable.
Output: 7:38
